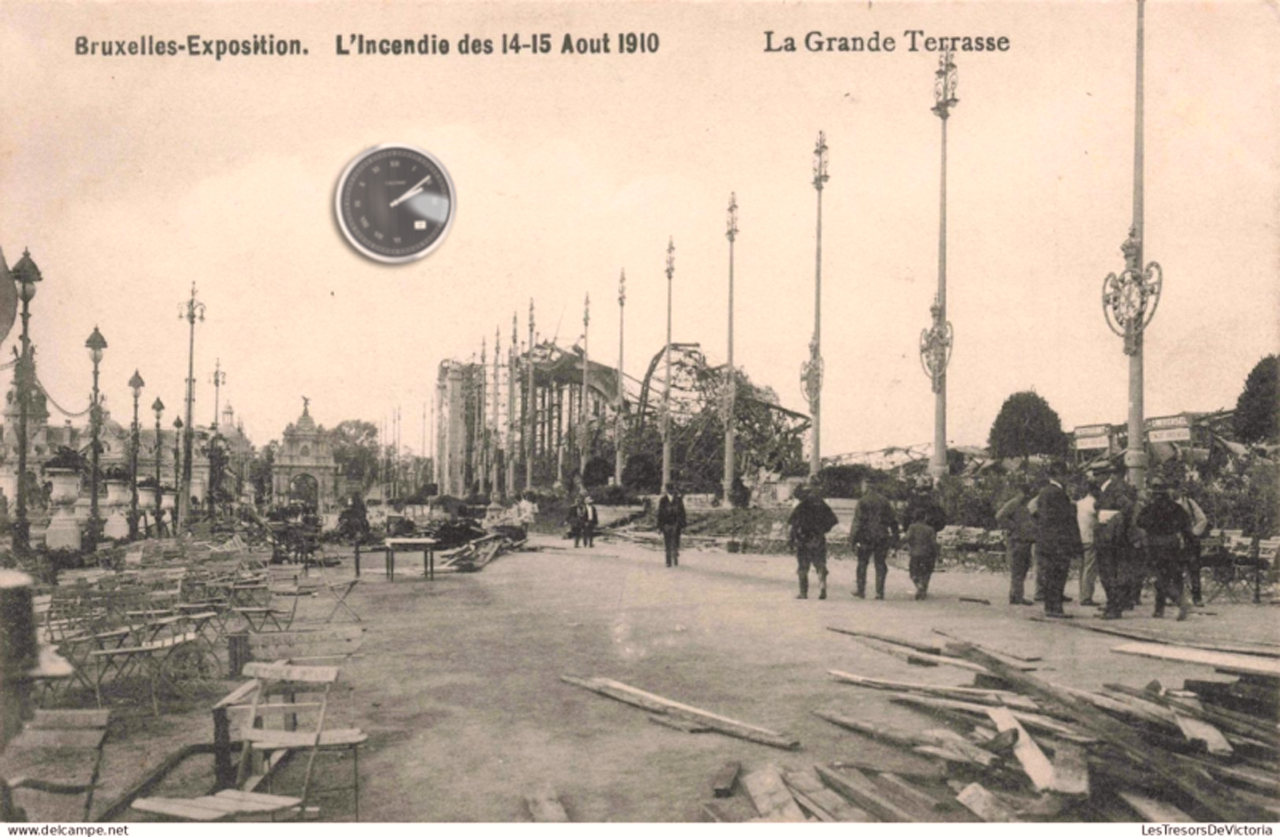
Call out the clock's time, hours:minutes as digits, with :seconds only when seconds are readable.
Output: 2:09
